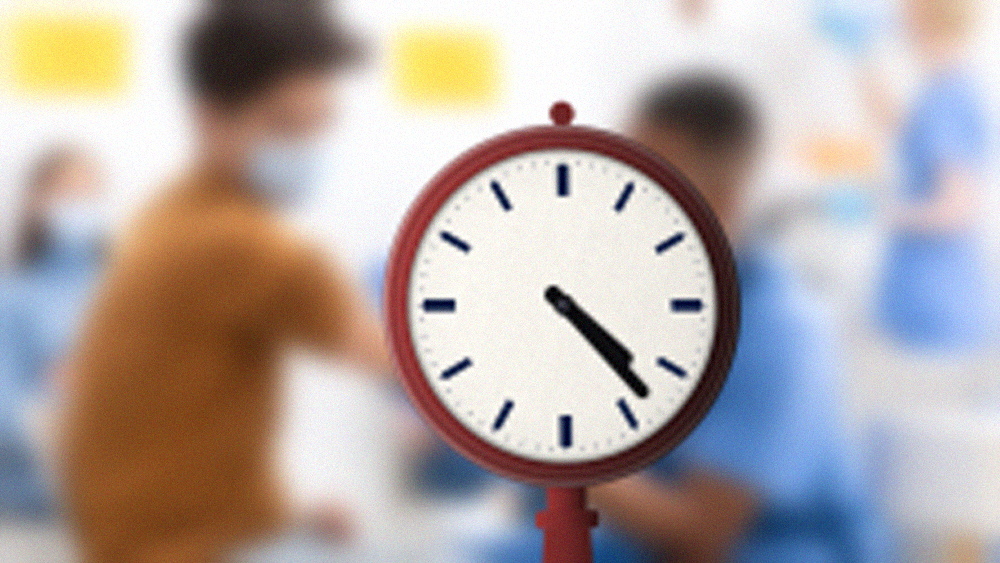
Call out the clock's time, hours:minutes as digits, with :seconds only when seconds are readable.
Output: 4:23
